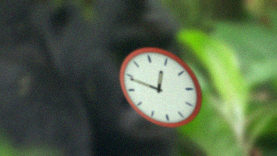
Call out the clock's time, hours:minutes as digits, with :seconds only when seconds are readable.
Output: 12:49
